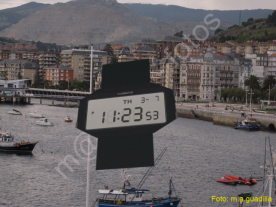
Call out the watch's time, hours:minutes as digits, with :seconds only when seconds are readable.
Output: 11:23:53
